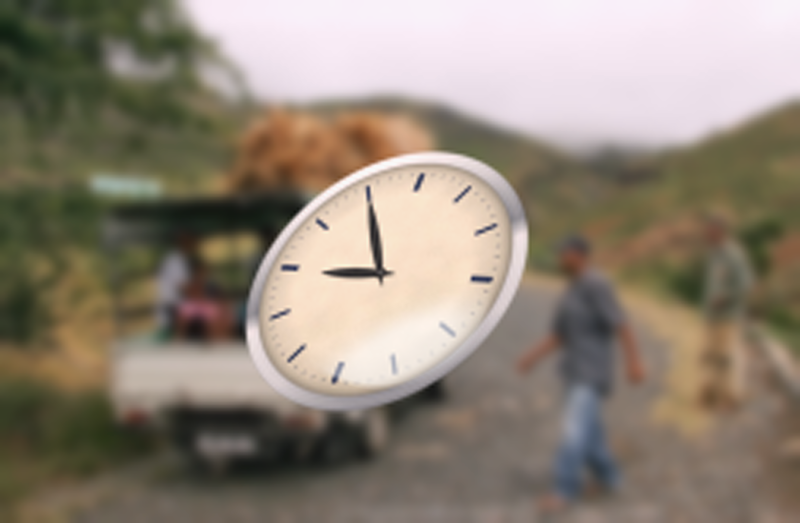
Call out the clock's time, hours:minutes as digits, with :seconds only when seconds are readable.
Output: 8:55
